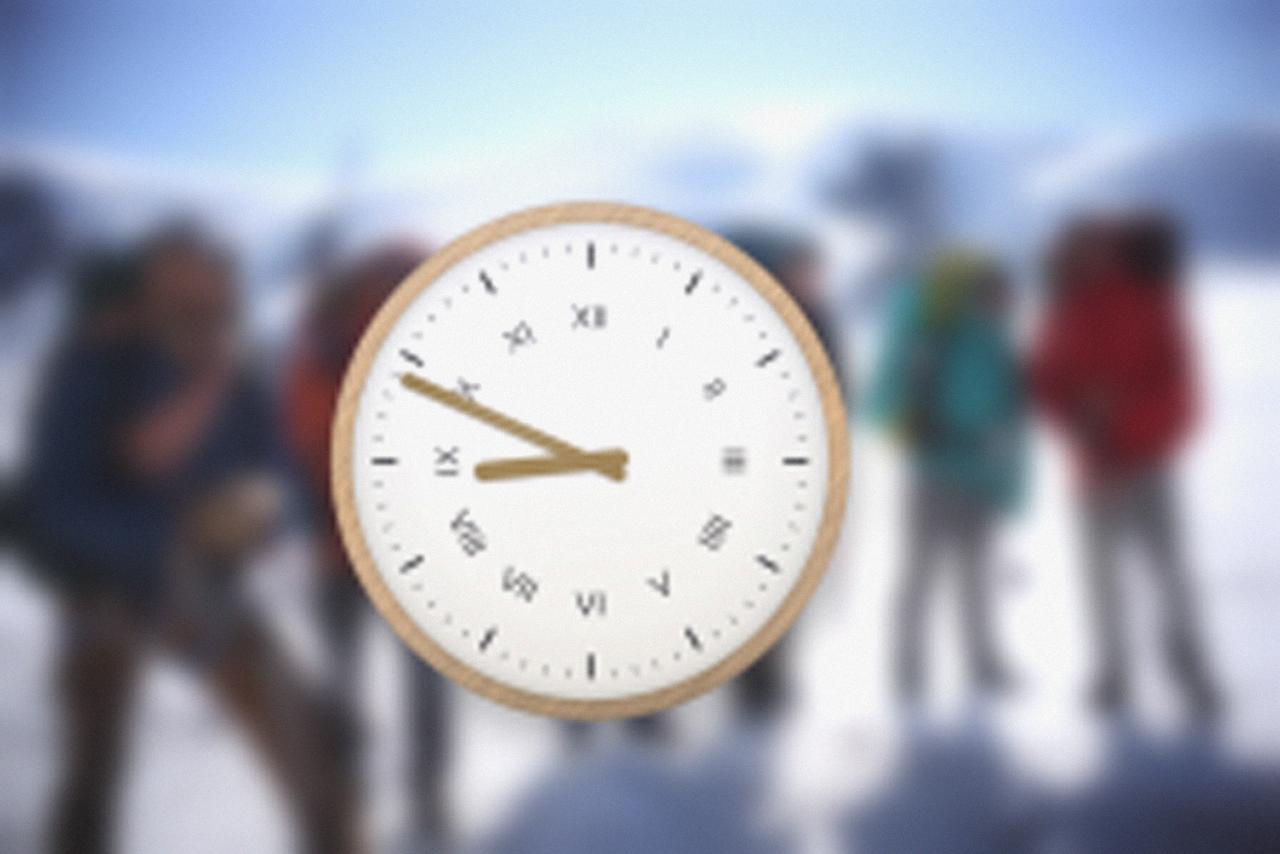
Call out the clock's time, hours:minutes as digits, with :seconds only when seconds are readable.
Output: 8:49
